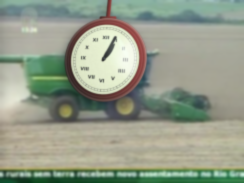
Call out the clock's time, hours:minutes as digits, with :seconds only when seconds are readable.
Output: 1:04
